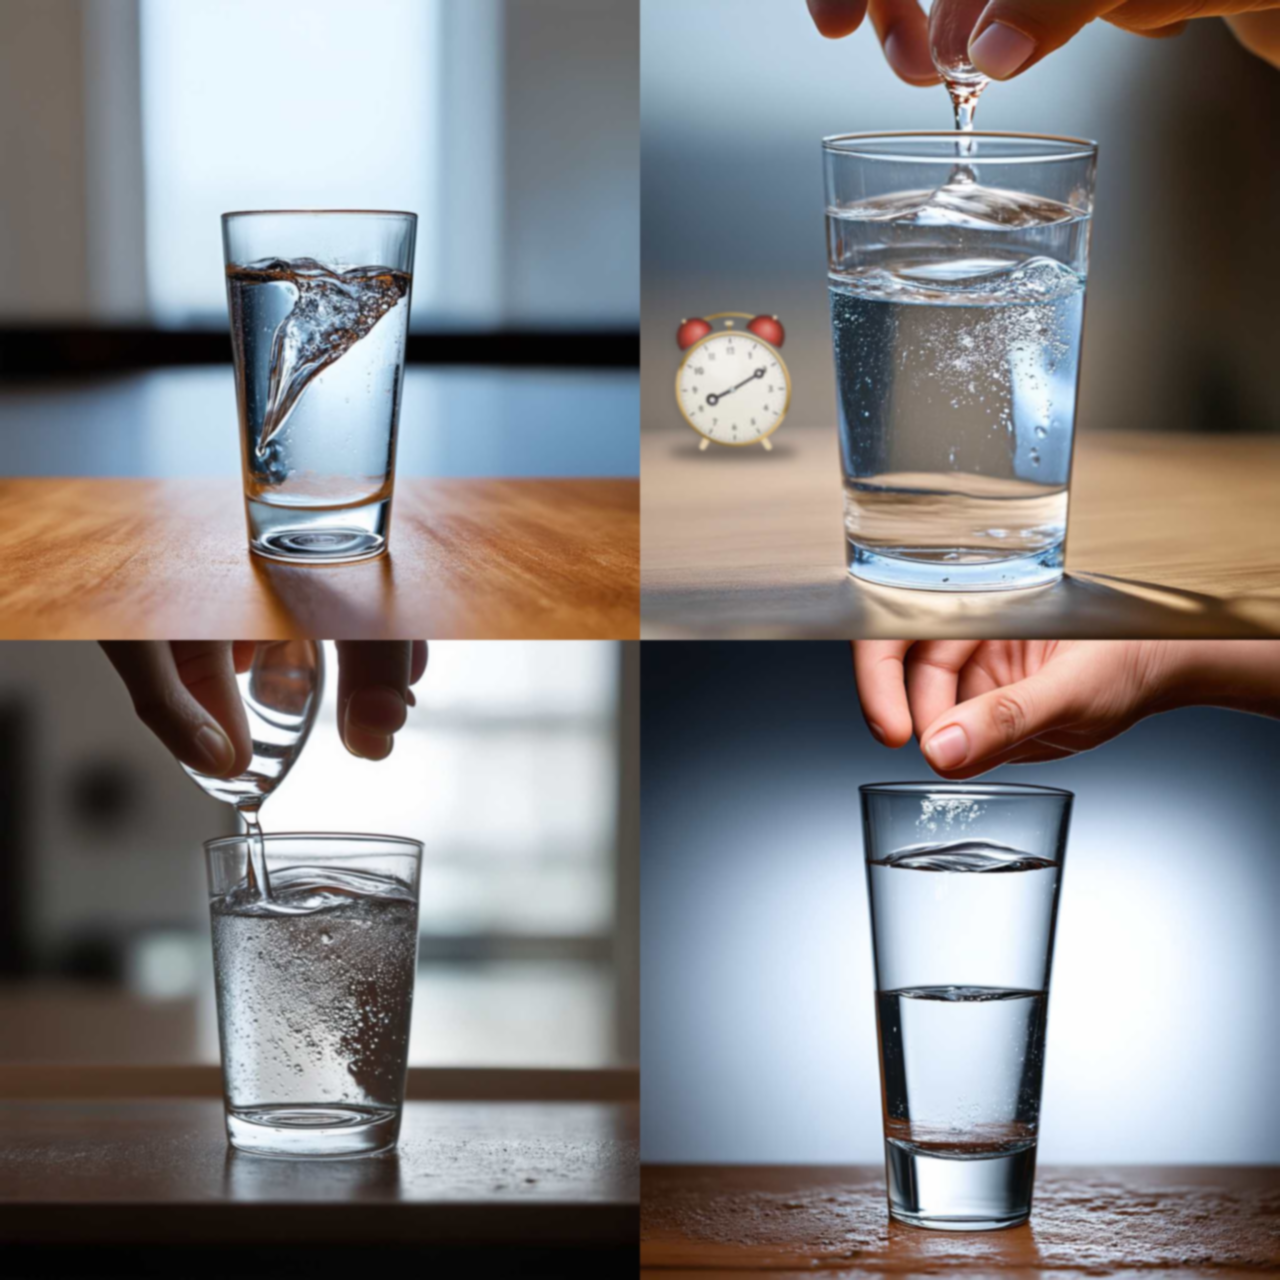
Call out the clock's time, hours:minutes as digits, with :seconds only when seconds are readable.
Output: 8:10
